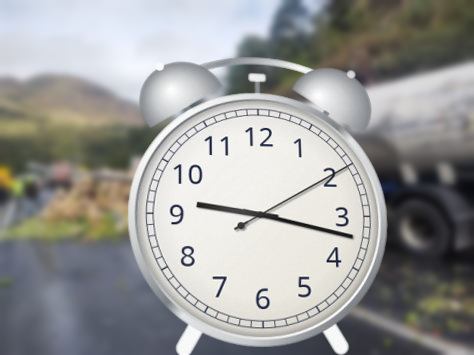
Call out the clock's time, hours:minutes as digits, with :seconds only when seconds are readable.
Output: 9:17:10
